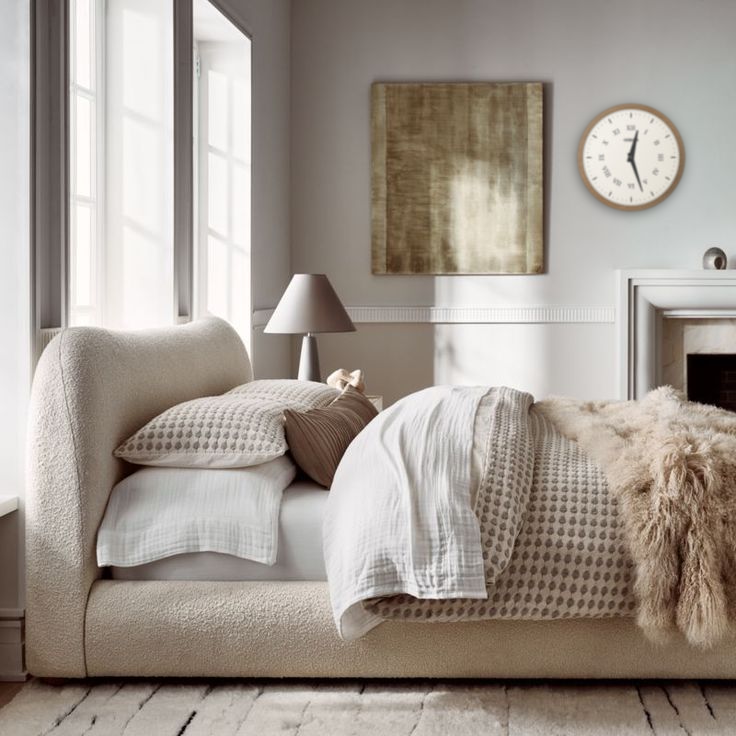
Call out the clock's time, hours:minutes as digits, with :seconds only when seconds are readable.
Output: 12:27
